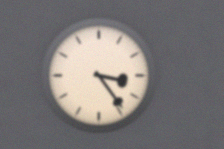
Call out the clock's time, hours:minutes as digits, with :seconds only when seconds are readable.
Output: 3:24
